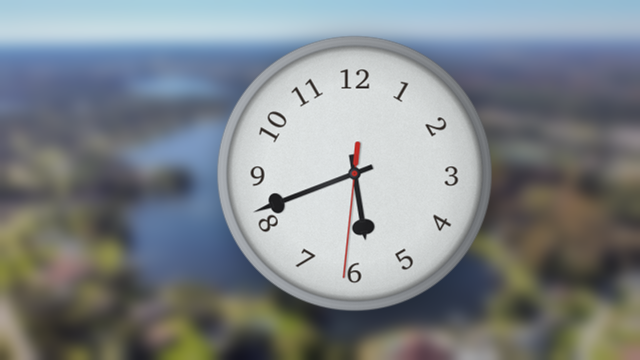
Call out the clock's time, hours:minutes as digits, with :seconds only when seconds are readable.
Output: 5:41:31
